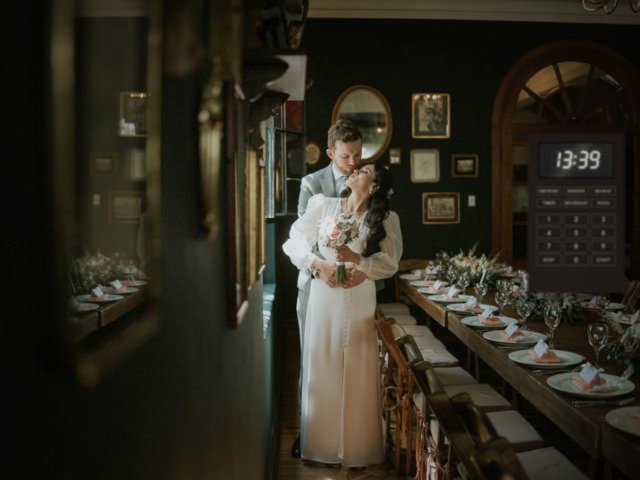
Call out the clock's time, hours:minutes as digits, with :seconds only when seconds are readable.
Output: 13:39
